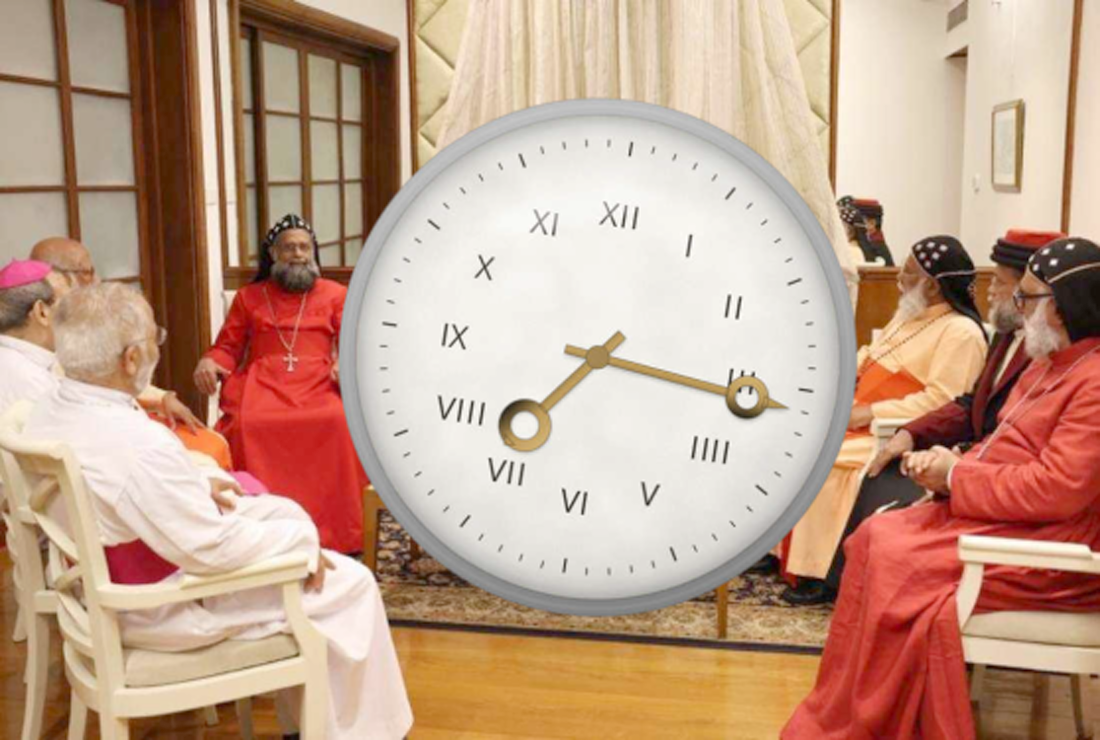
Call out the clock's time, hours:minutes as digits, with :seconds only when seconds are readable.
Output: 7:16
